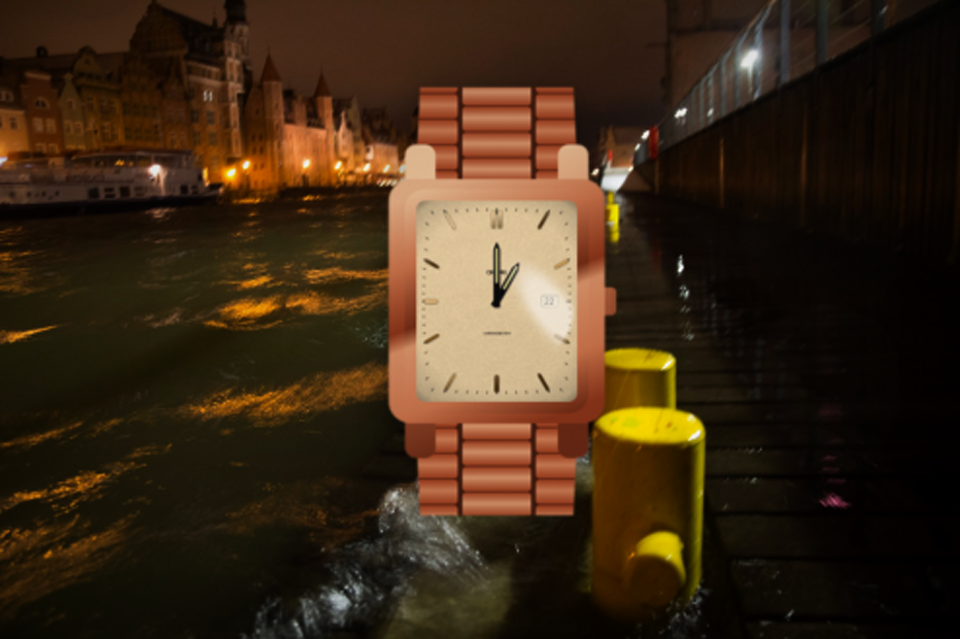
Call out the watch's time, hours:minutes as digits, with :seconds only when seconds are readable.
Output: 1:00
